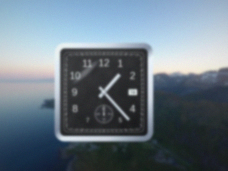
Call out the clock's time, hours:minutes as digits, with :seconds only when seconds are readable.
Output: 1:23
